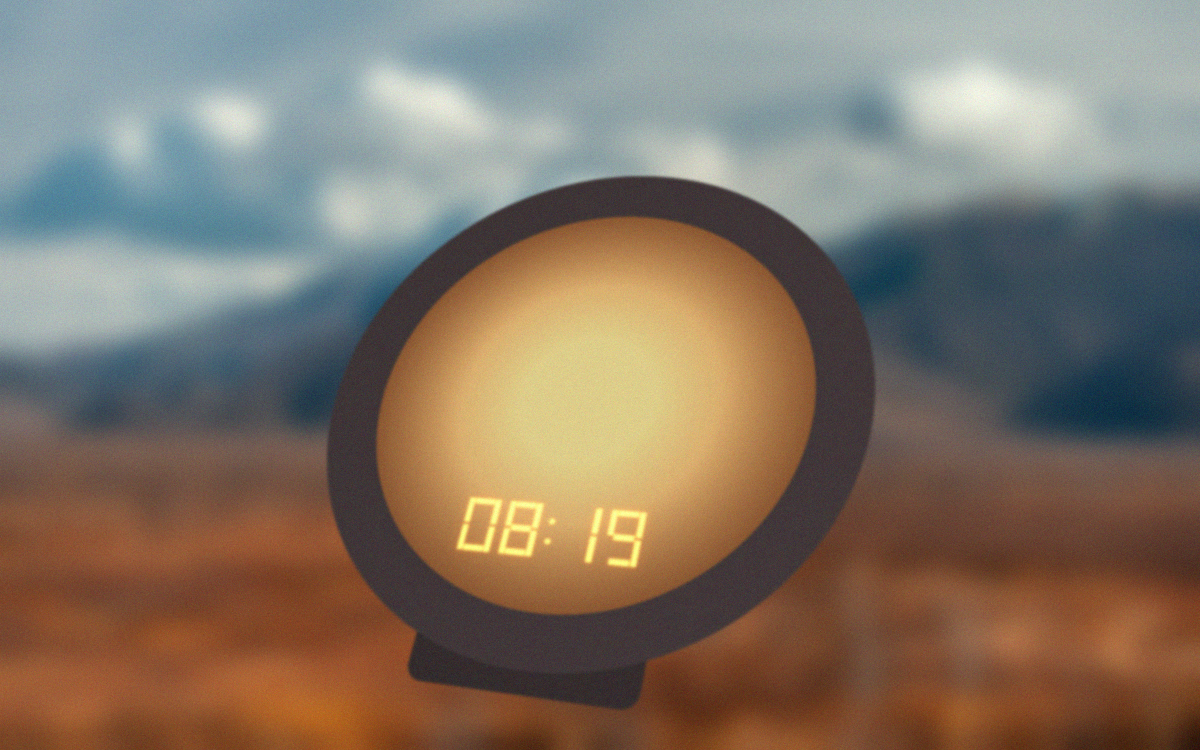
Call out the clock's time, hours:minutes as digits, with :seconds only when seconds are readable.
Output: 8:19
